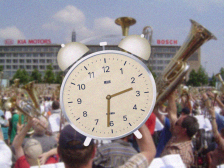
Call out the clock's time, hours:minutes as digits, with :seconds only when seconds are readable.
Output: 2:31
